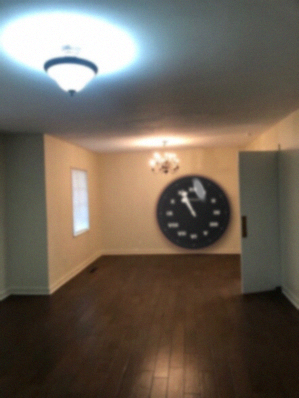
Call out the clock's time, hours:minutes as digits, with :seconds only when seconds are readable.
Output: 10:56
